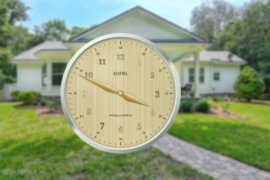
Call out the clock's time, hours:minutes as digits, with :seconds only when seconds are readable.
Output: 3:49
